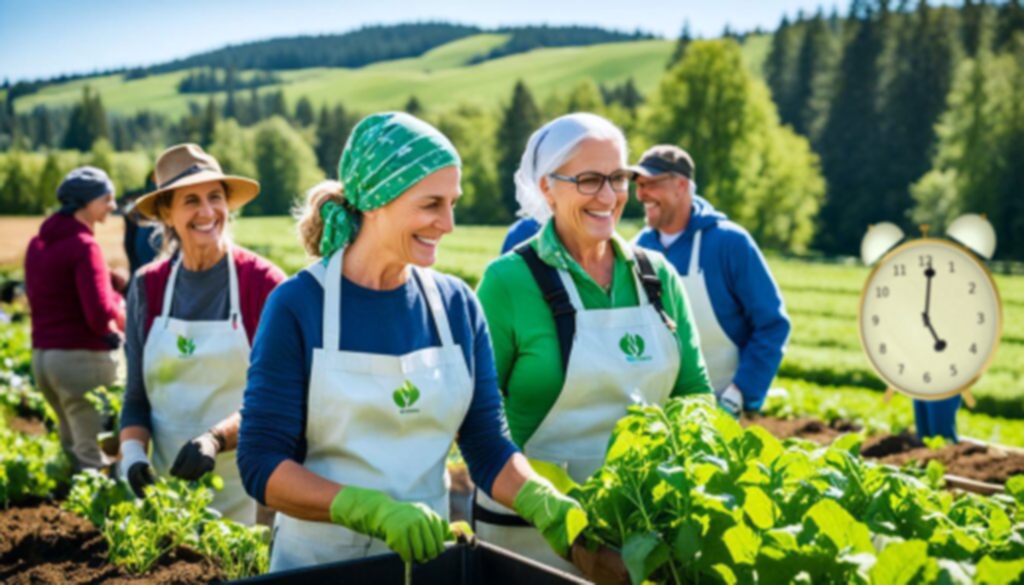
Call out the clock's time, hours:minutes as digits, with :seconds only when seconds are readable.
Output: 5:01
